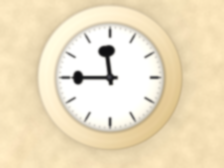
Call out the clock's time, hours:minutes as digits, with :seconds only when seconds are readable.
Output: 11:45
